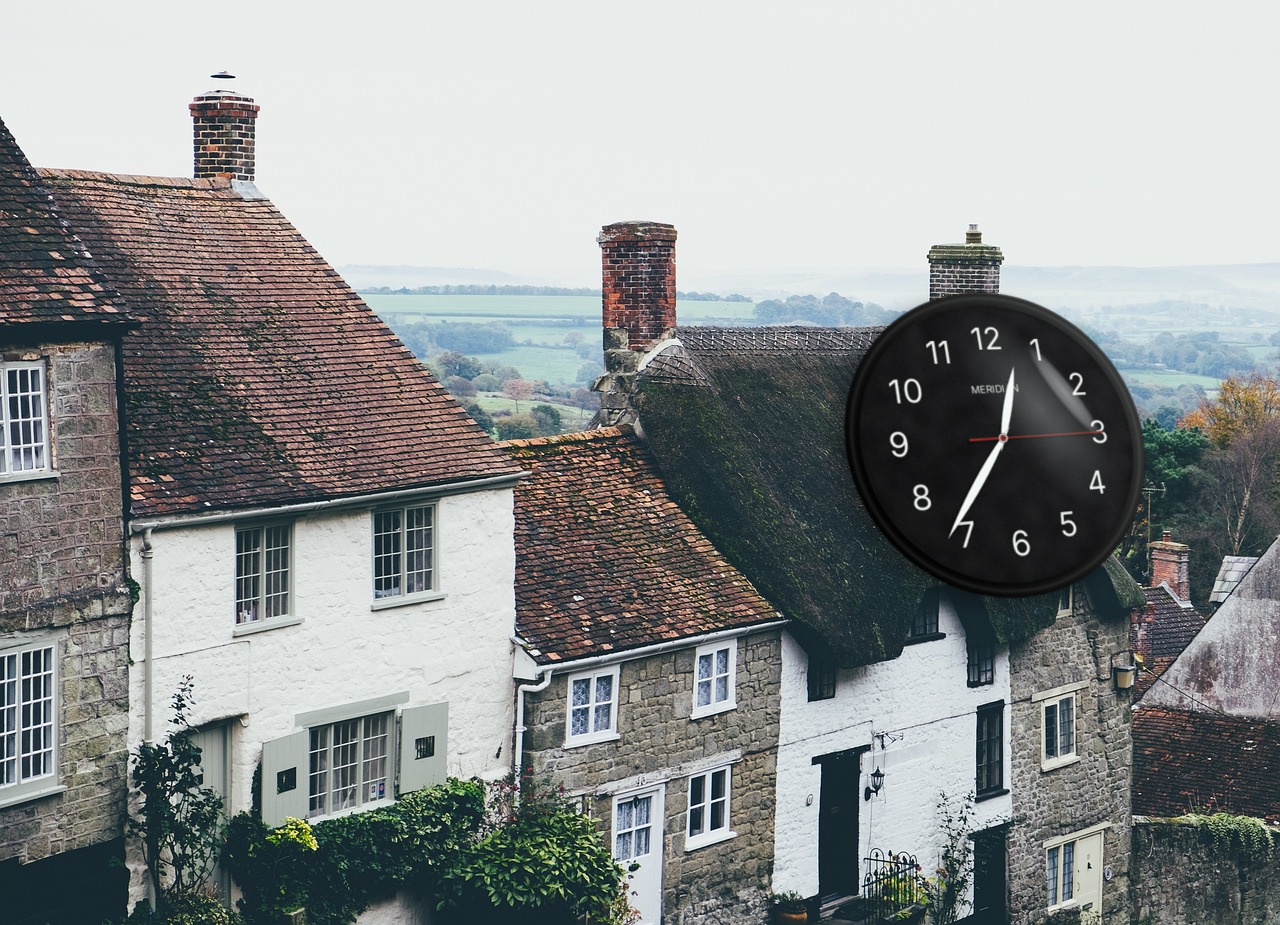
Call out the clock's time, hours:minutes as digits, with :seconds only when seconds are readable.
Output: 12:36:15
